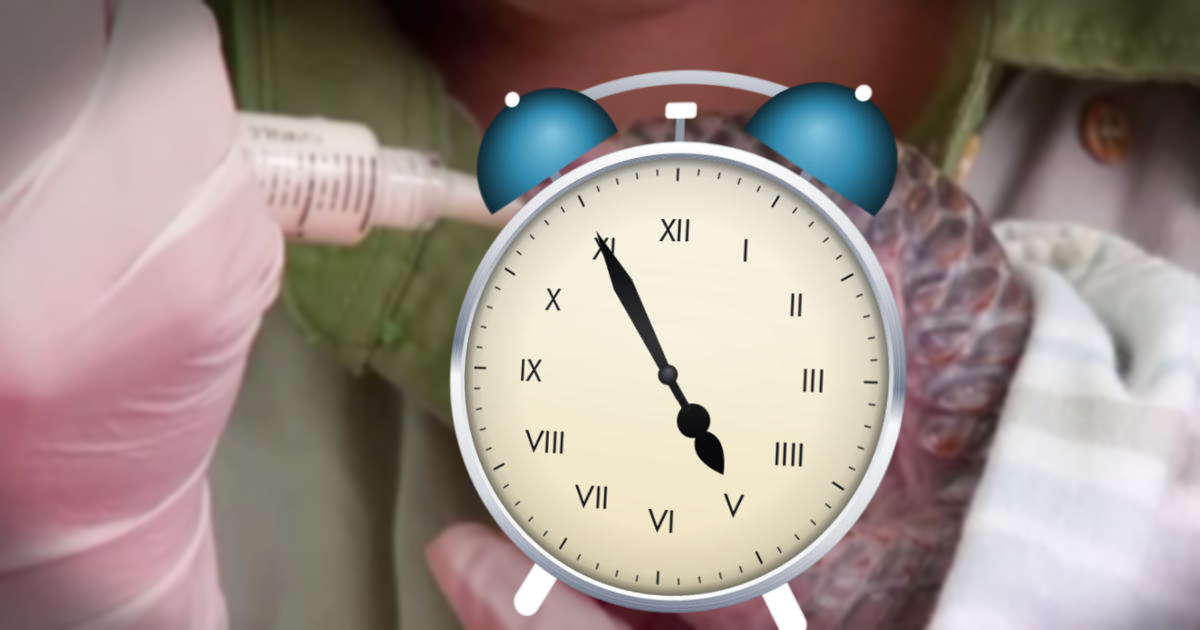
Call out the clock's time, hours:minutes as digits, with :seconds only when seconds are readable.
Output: 4:55
